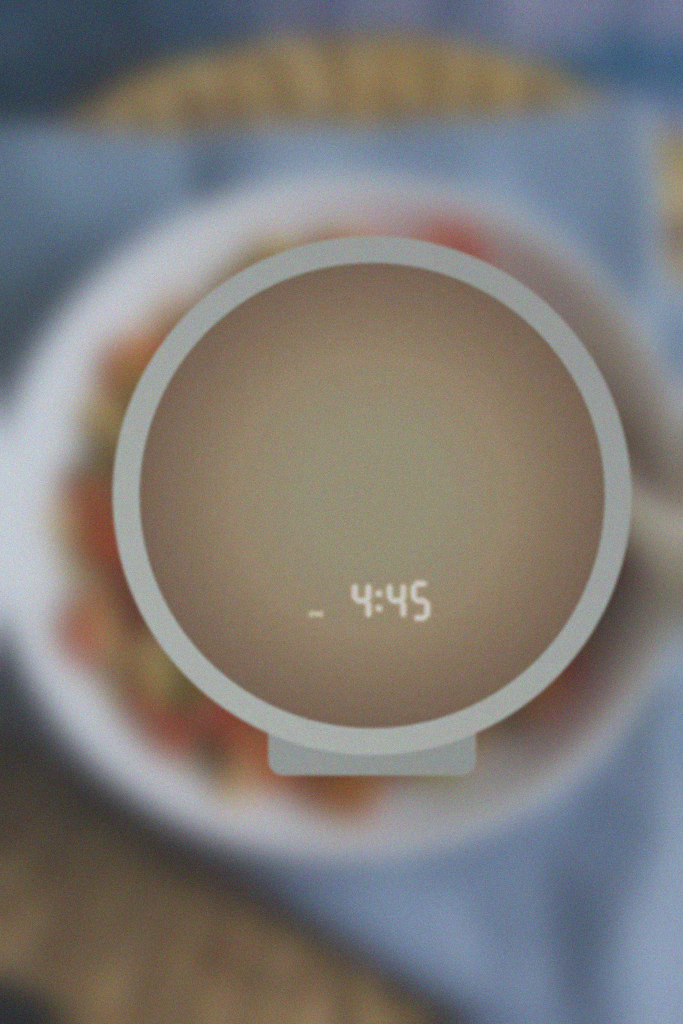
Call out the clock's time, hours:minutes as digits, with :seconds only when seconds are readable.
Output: 4:45
